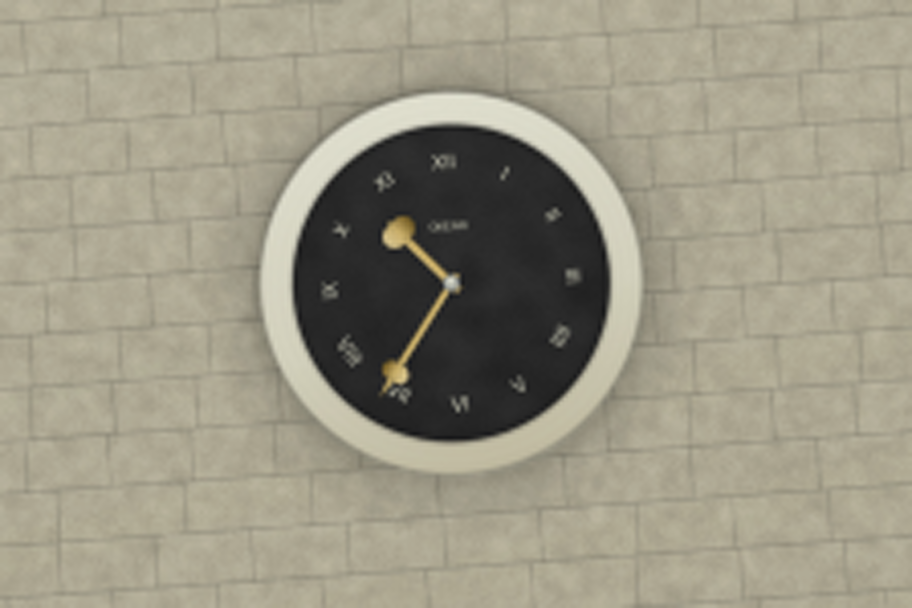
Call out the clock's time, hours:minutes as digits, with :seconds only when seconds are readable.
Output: 10:36
